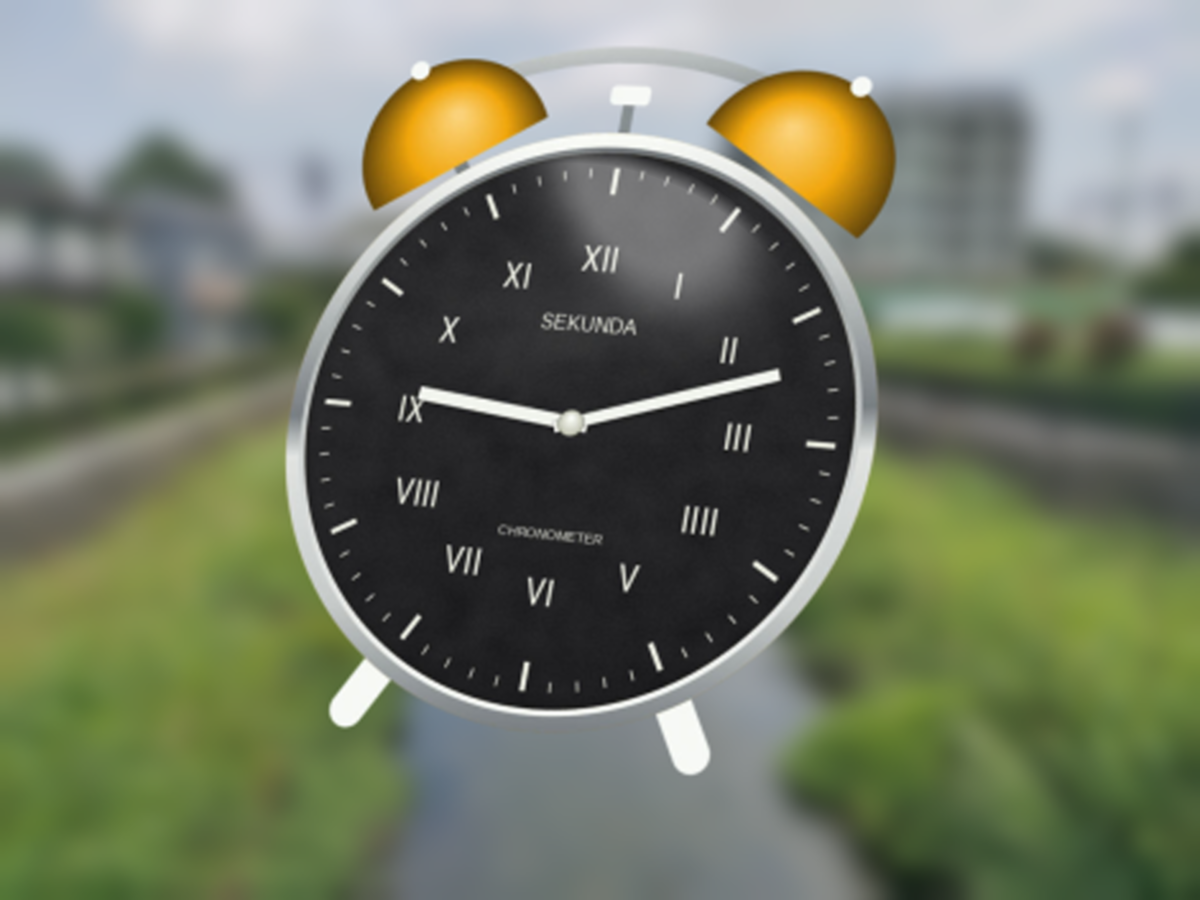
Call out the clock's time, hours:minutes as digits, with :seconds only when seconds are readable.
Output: 9:12
